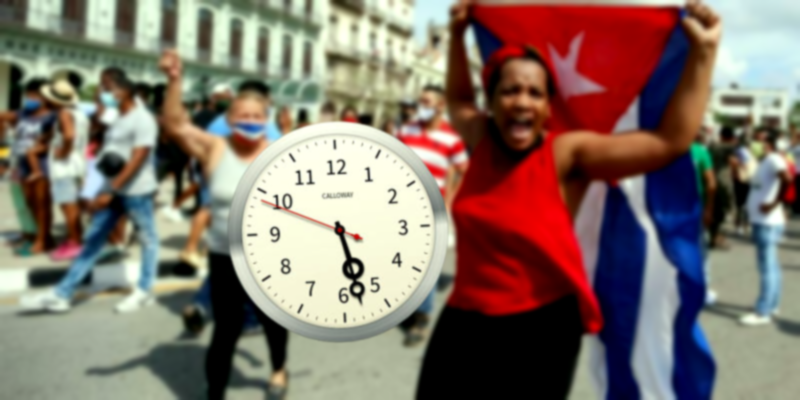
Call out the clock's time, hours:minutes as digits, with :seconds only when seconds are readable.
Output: 5:27:49
